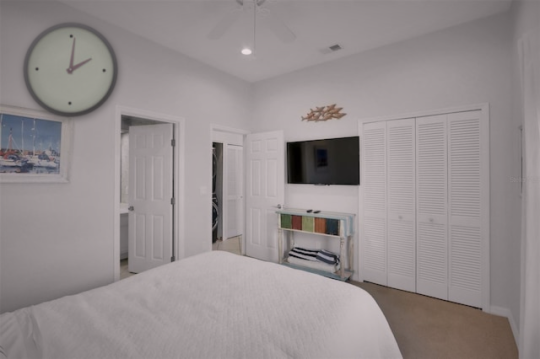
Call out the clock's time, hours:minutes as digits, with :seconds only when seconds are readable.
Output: 2:01
